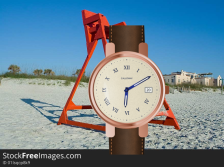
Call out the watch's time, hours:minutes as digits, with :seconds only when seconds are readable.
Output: 6:10
